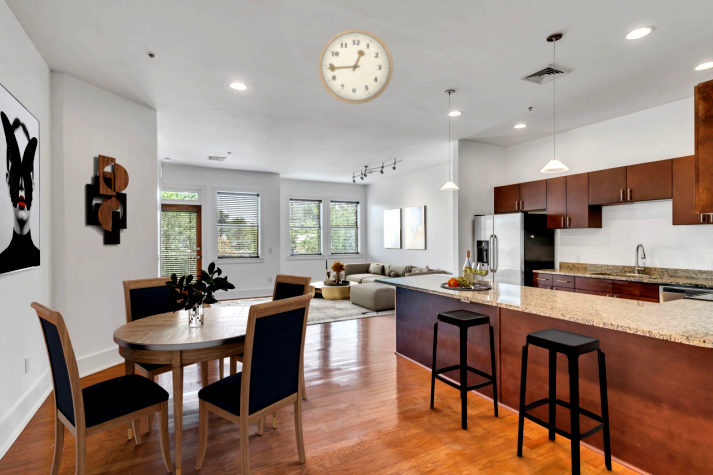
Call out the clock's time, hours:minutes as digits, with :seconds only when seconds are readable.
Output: 12:44
